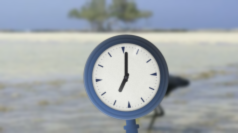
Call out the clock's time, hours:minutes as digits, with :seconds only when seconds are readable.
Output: 7:01
